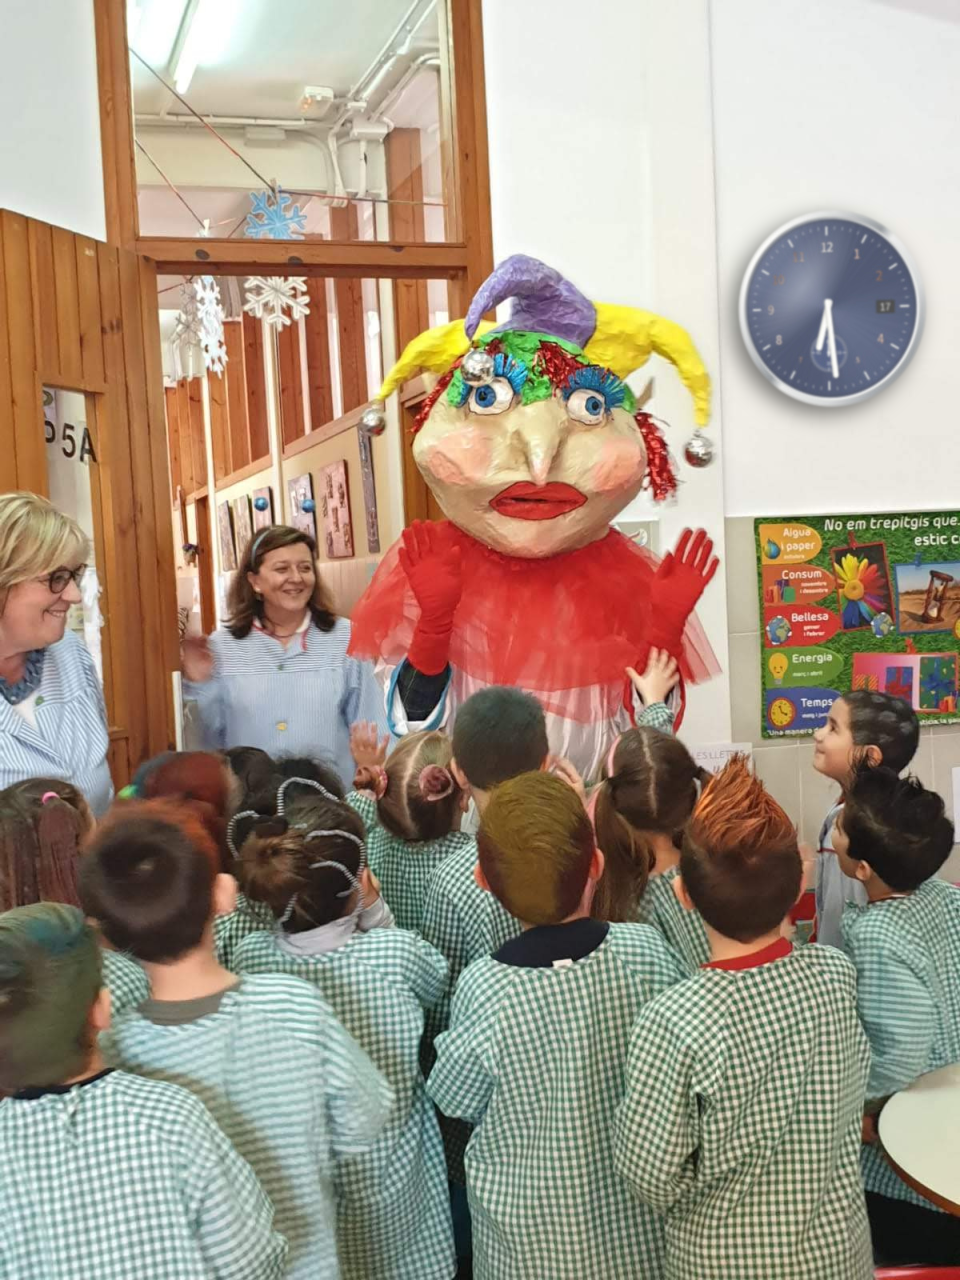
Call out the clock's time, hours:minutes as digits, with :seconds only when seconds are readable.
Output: 6:29
